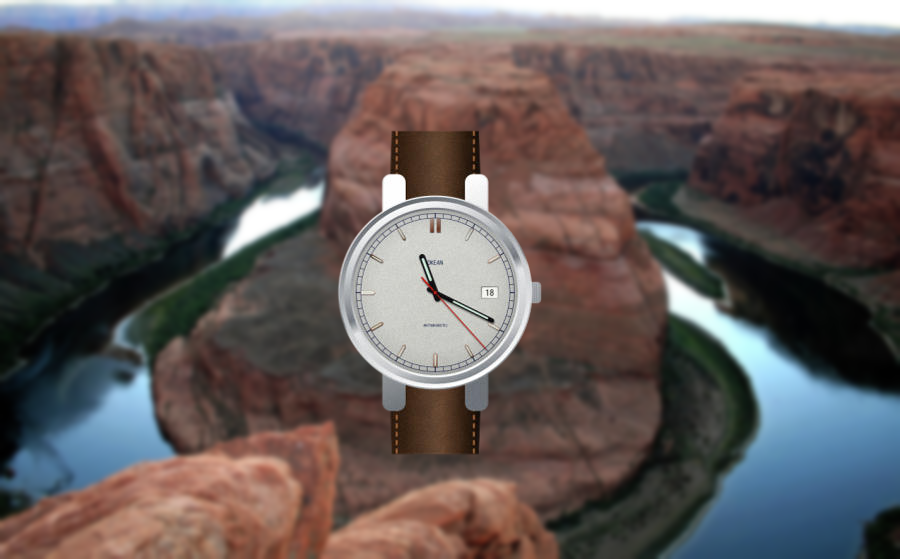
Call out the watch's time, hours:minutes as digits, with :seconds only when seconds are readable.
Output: 11:19:23
